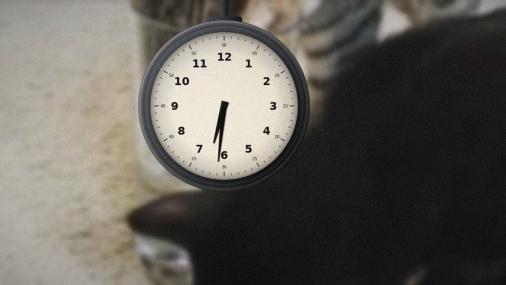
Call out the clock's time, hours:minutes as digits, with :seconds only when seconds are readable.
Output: 6:31
